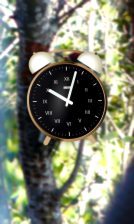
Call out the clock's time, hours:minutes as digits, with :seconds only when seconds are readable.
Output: 10:03
